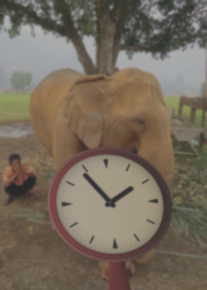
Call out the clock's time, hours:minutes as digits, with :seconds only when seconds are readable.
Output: 1:54
